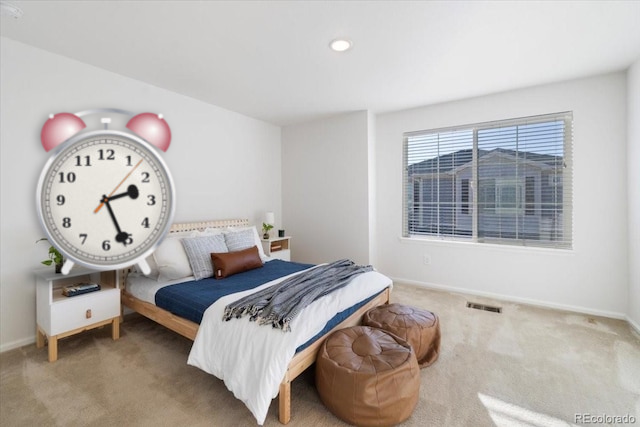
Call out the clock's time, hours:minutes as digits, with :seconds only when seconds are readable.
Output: 2:26:07
